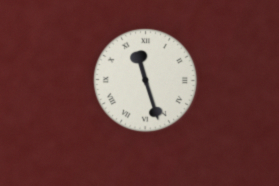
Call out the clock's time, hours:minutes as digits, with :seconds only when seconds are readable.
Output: 11:27
